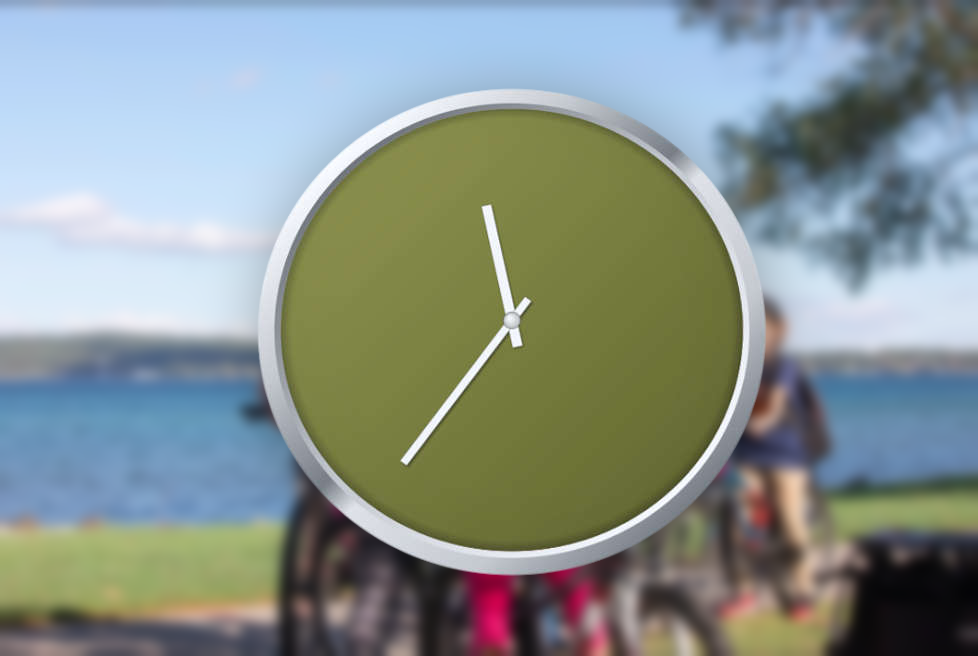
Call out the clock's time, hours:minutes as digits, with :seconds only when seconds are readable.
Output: 11:36
